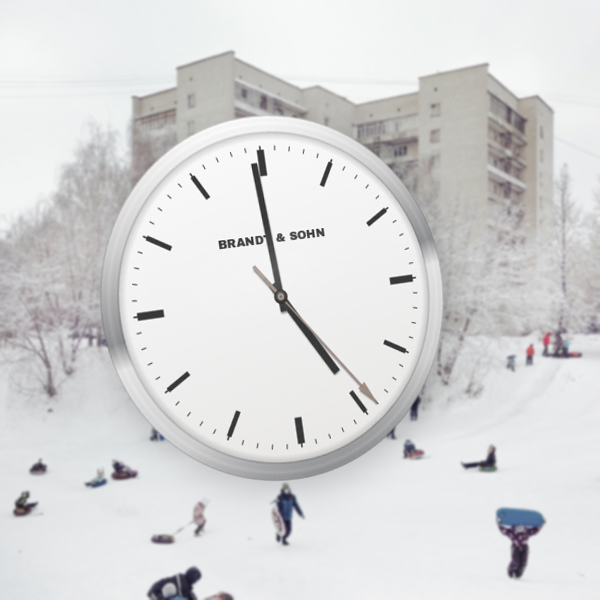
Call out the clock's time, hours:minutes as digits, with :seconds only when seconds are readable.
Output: 4:59:24
